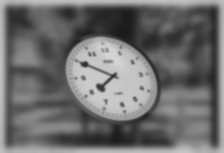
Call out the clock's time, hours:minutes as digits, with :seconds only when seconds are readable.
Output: 7:50
